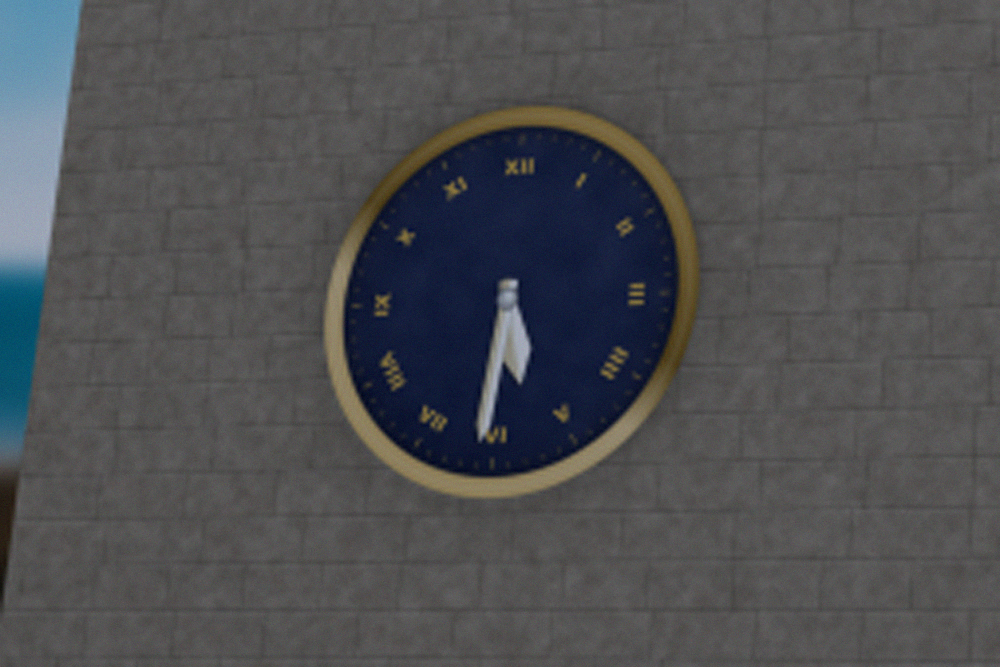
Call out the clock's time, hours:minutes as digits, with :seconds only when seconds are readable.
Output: 5:31
